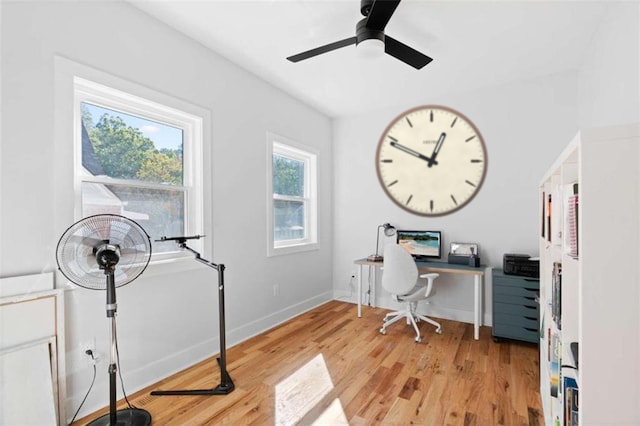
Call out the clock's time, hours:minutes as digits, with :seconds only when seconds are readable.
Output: 12:49
